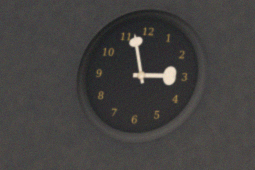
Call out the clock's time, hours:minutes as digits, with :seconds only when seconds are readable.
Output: 2:57
